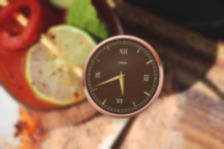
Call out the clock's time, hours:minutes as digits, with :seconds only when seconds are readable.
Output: 5:41
